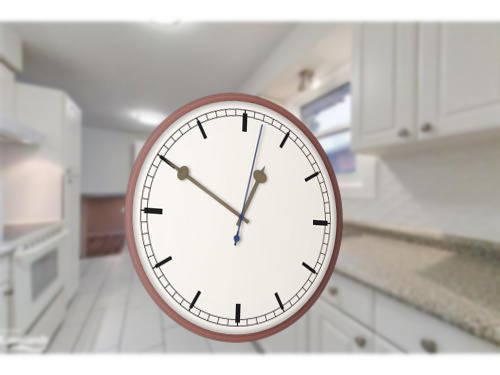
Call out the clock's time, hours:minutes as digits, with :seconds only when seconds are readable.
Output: 12:50:02
